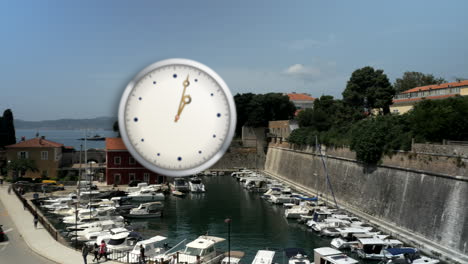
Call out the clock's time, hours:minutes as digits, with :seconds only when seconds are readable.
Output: 1:03
